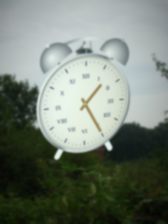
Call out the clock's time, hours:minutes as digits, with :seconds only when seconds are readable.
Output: 1:25
